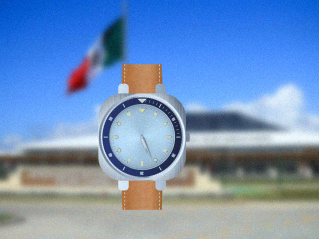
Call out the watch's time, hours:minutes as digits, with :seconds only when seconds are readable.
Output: 5:26
